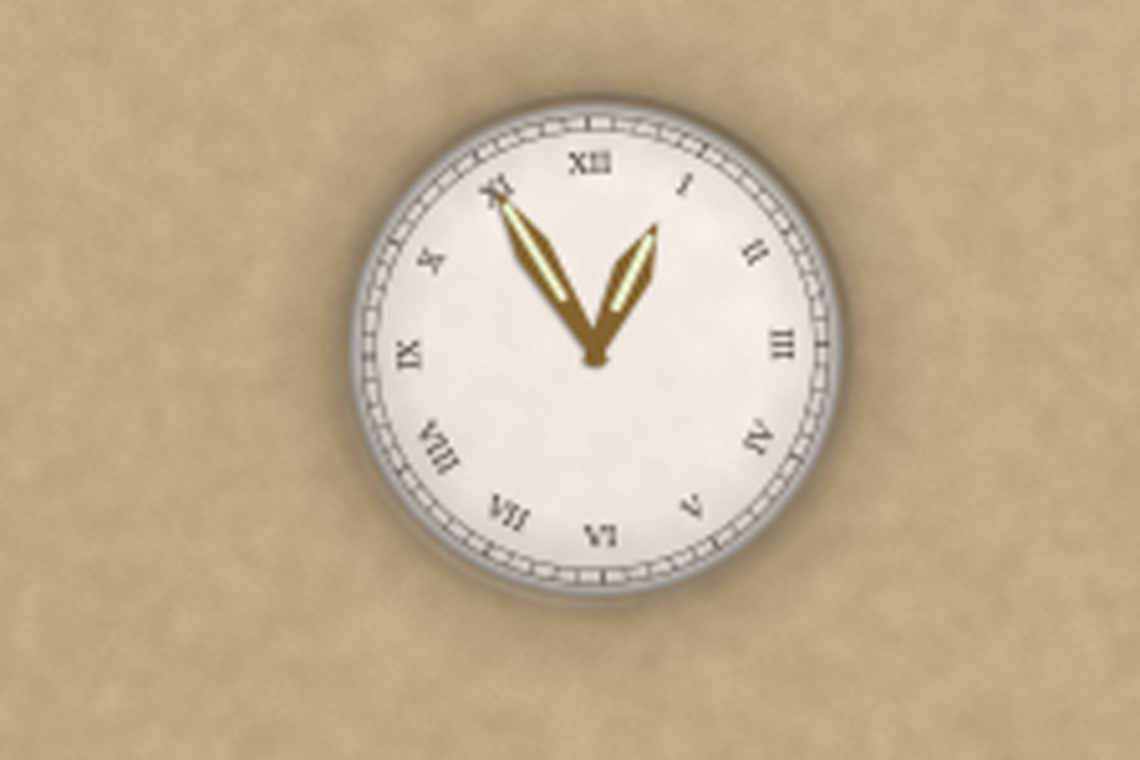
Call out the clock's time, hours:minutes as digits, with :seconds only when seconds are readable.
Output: 12:55
